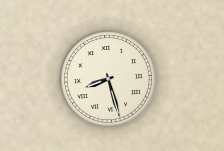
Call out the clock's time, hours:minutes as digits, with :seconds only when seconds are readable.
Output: 8:28
